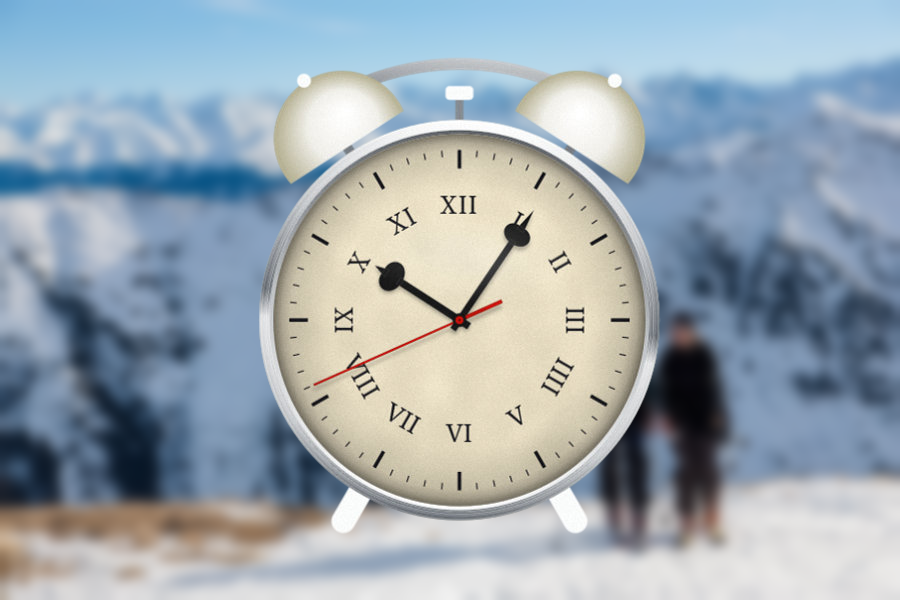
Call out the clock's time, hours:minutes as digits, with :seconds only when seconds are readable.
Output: 10:05:41
